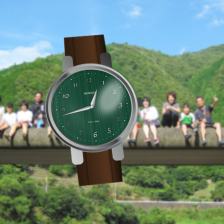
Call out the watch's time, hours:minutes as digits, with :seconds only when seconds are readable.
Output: 12:43
